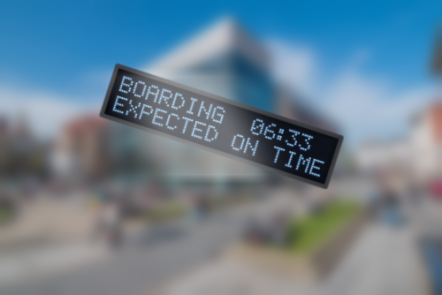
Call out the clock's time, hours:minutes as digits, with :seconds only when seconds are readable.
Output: 6:33
